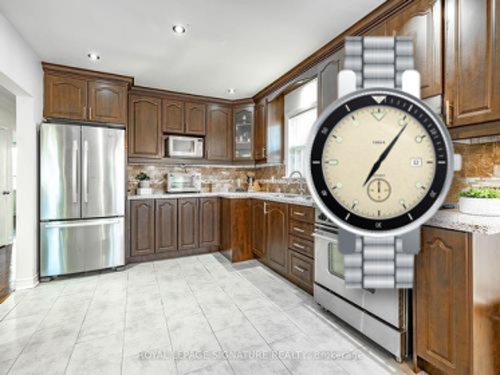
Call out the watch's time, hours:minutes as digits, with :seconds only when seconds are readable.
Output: 7:06
